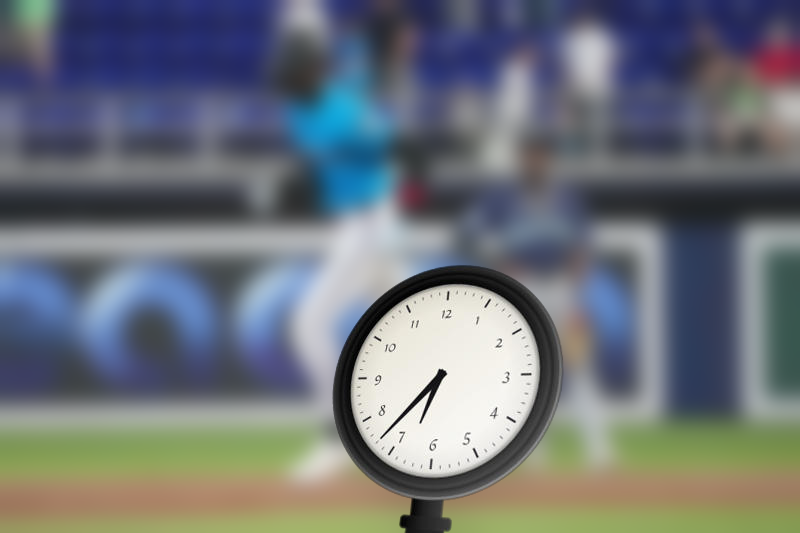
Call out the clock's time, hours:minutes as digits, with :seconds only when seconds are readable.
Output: 6:37
